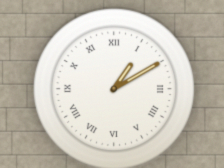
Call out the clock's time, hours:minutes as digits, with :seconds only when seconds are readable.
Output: 1:10
